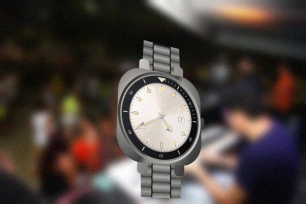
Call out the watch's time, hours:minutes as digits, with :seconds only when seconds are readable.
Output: 4:40
